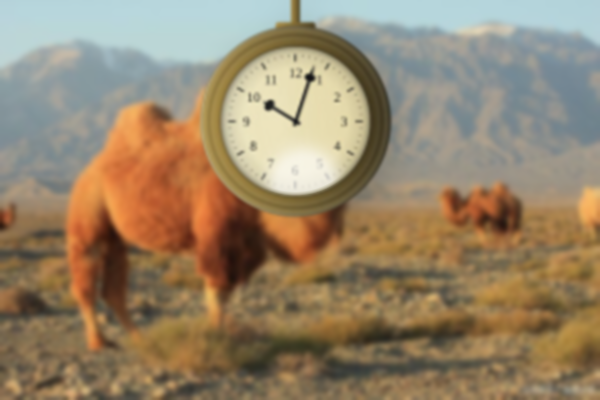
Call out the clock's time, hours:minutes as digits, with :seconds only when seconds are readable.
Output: 10:03
